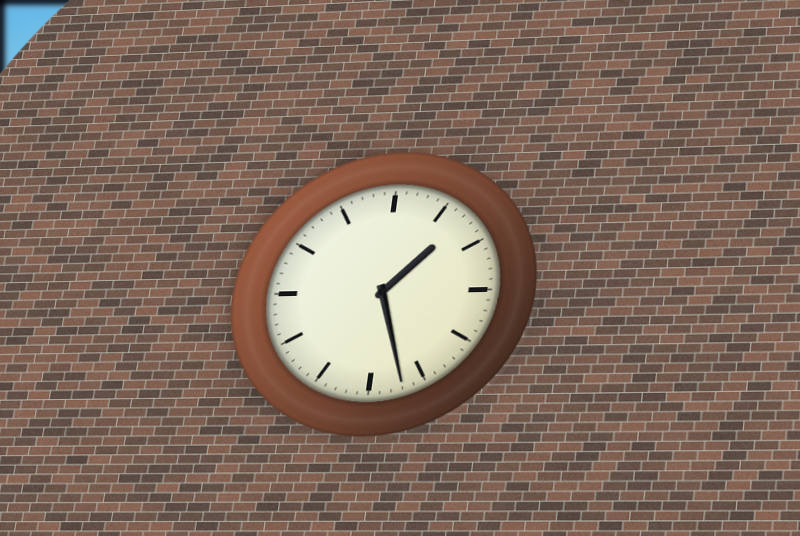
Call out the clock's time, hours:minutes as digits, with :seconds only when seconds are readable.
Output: 1:27
